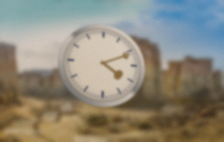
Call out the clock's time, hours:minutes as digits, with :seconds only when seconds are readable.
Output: 4:11
